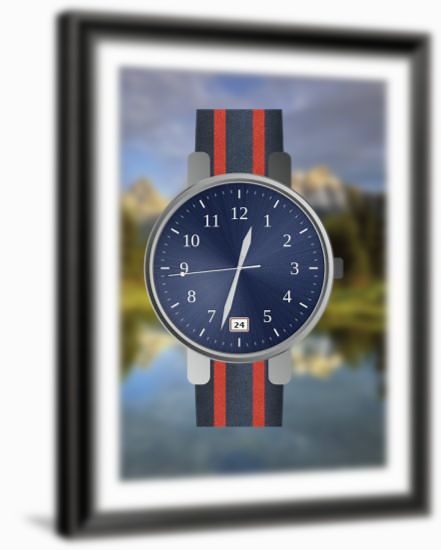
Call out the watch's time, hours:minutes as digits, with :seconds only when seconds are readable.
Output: 12:32:44
